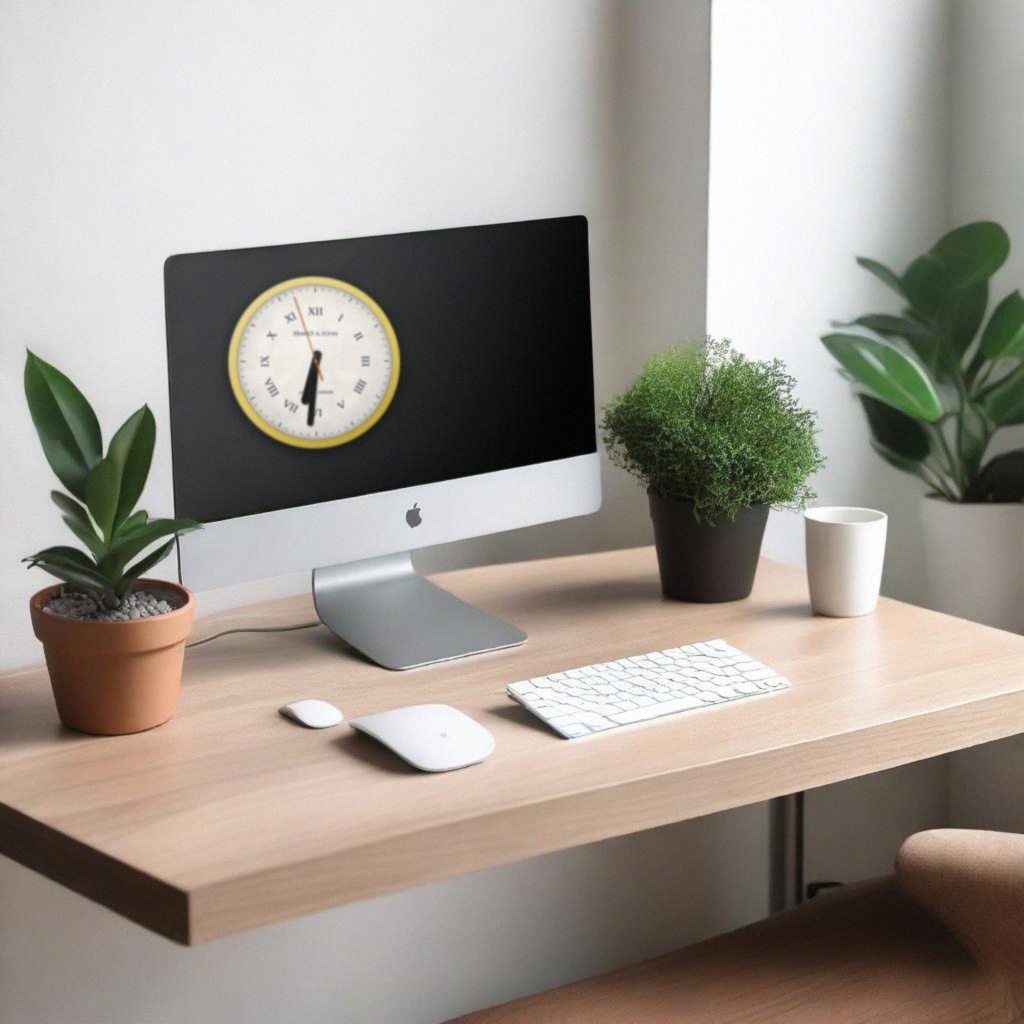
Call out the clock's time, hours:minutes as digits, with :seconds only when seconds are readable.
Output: 6:30:57
